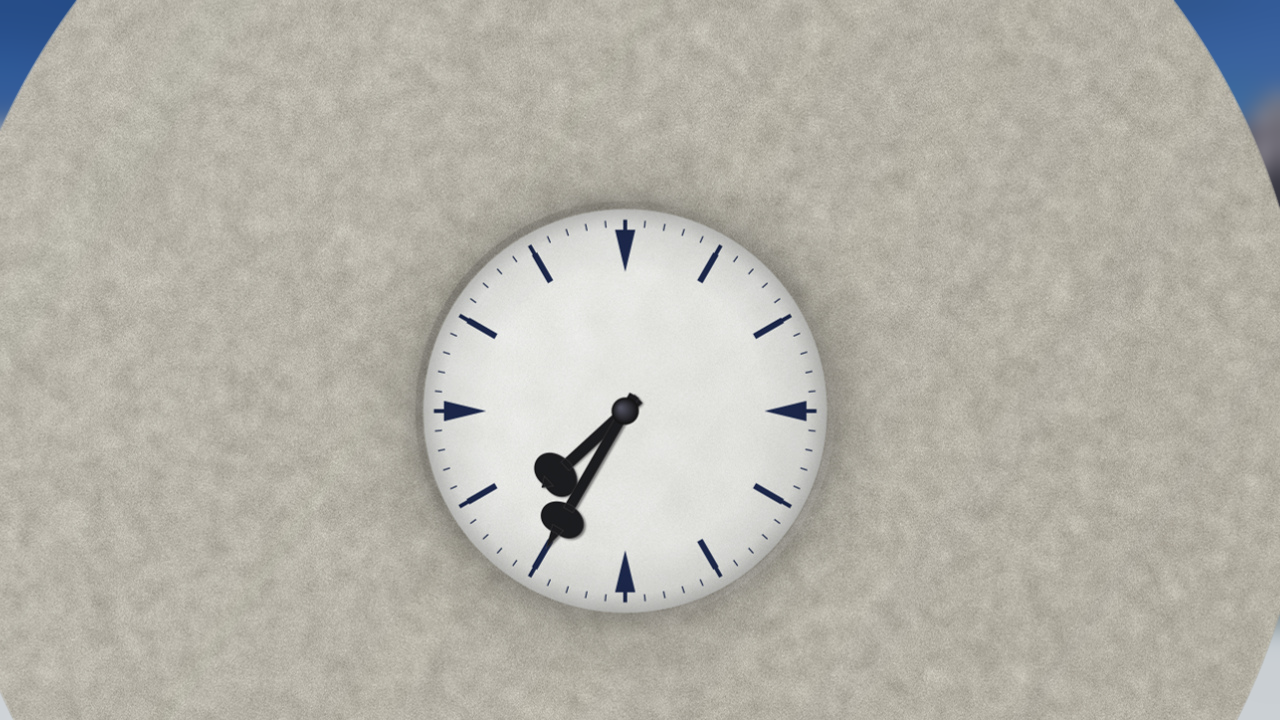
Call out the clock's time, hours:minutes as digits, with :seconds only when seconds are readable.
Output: 7:35
